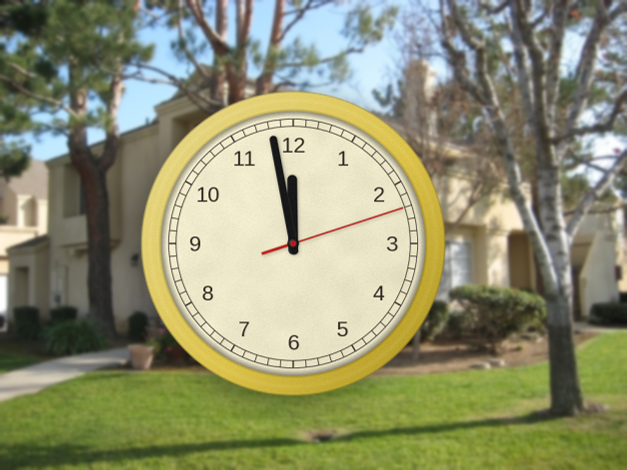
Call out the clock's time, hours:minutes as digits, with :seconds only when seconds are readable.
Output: 11:58:12
